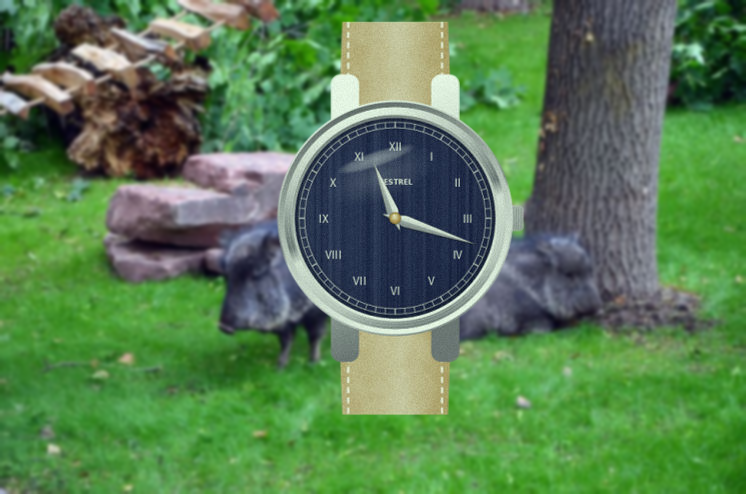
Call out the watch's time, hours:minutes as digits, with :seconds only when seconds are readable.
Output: 11:18
